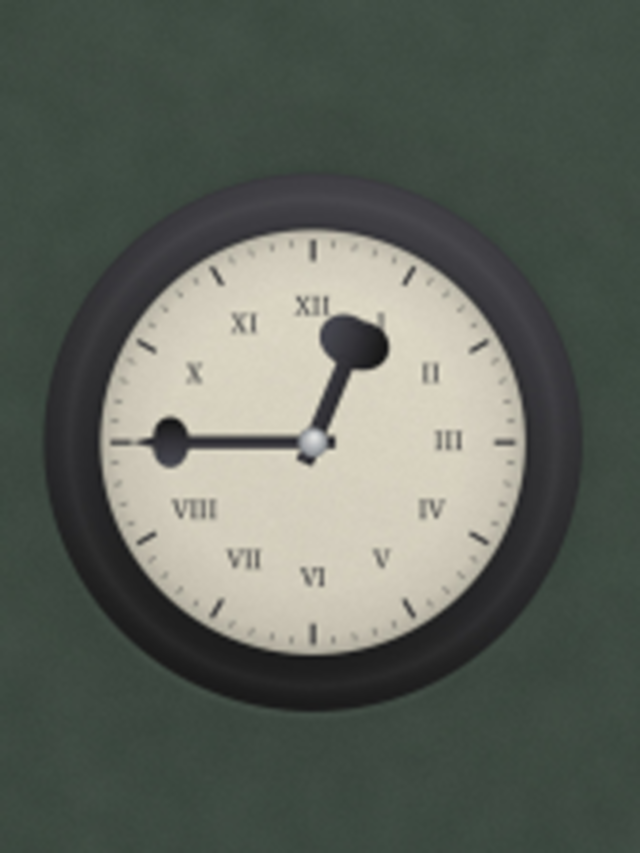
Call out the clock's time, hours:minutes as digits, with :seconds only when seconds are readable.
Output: 12:45
